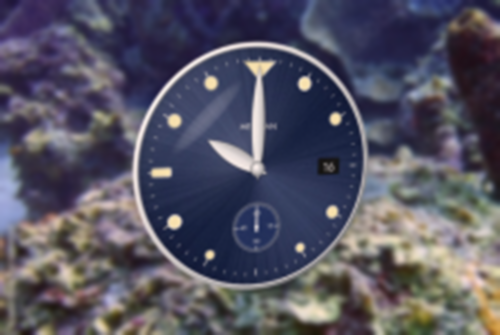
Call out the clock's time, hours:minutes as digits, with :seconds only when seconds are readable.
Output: 10:00
